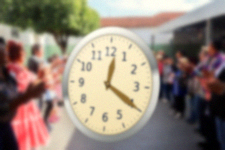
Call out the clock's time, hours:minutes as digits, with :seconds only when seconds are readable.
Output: 12:20
